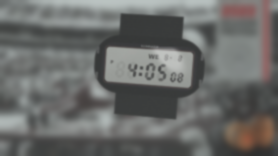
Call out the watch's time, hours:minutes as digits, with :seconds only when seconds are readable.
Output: 4:05:08
